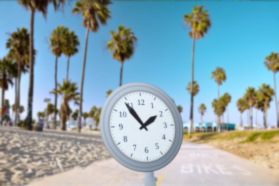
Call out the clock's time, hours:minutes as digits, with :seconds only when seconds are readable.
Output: 1:54
